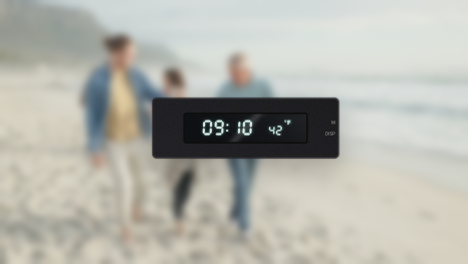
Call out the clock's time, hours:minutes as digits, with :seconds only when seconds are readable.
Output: 9:10
